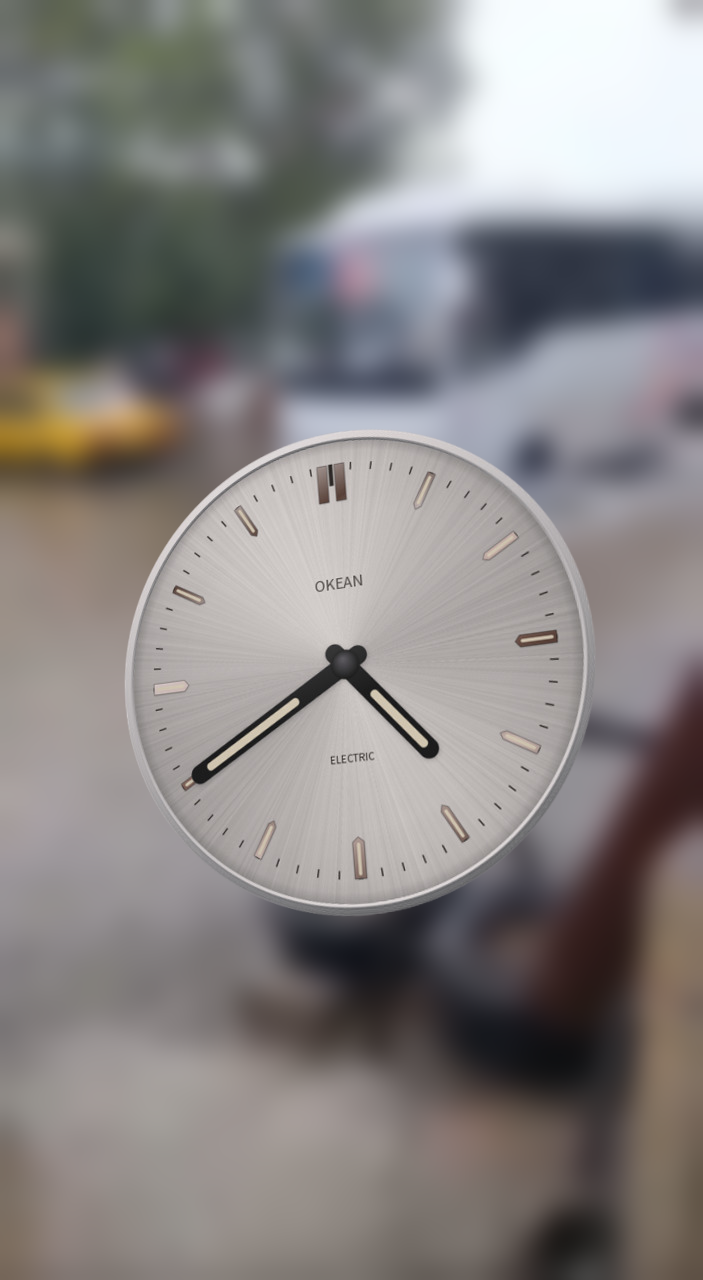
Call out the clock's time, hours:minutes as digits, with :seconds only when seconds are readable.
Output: 4:40
